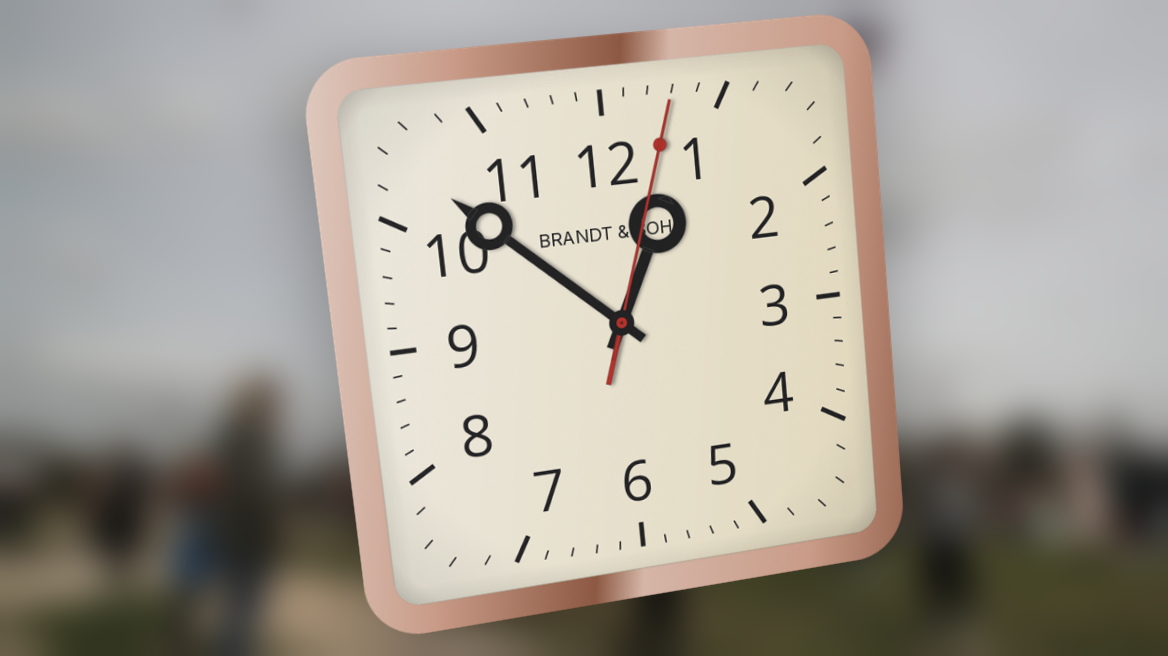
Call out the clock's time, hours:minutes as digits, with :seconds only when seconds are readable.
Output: 12:52:03
